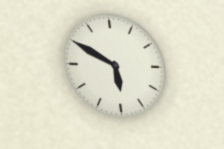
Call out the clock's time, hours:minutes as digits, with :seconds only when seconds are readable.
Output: 5:50
